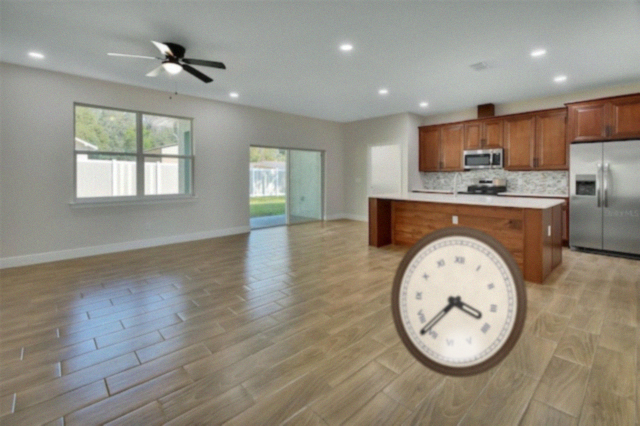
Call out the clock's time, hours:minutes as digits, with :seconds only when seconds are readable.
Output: 3:37
